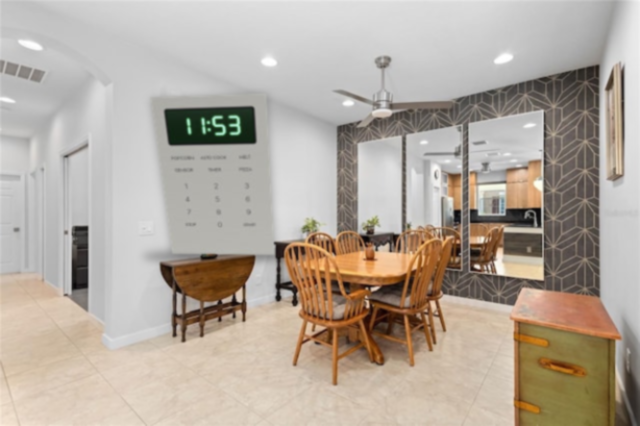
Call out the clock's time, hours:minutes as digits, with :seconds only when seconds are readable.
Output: 11:53
